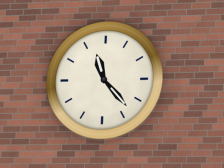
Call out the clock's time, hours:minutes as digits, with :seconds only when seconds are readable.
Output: 11:23
